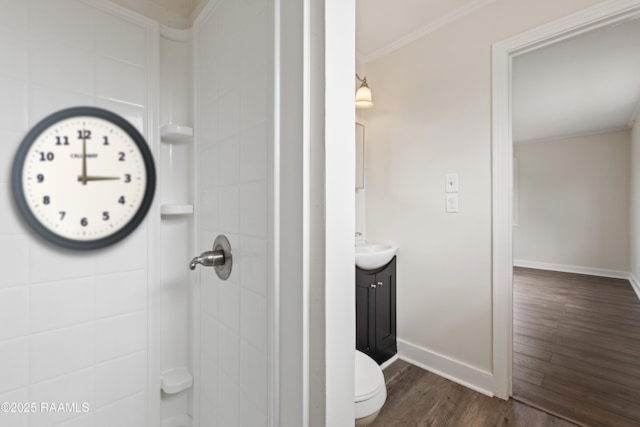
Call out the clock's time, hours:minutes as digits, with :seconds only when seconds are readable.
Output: 3:00
